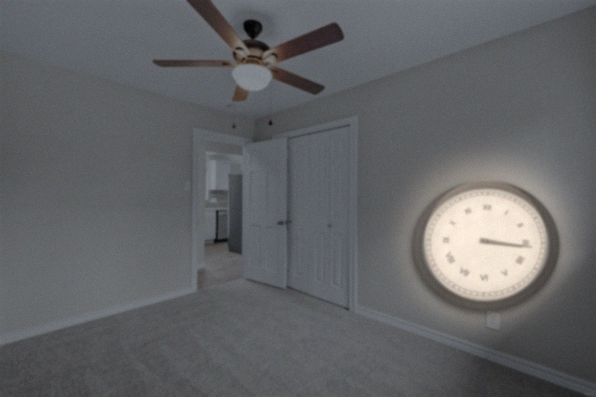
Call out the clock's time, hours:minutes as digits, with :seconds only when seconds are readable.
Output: 3:16
